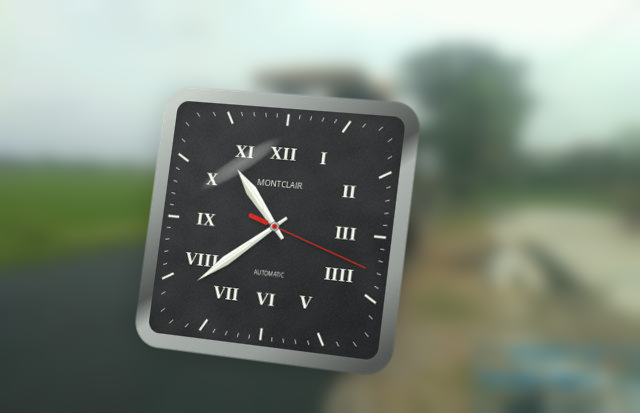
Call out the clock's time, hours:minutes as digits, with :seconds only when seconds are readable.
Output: 10:38:18
